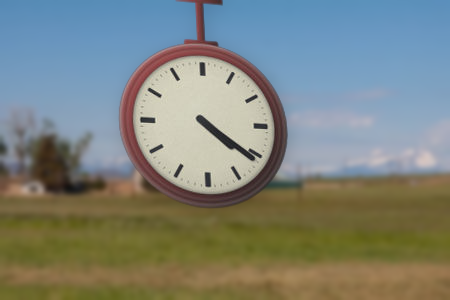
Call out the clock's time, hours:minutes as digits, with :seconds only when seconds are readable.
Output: 4:21
